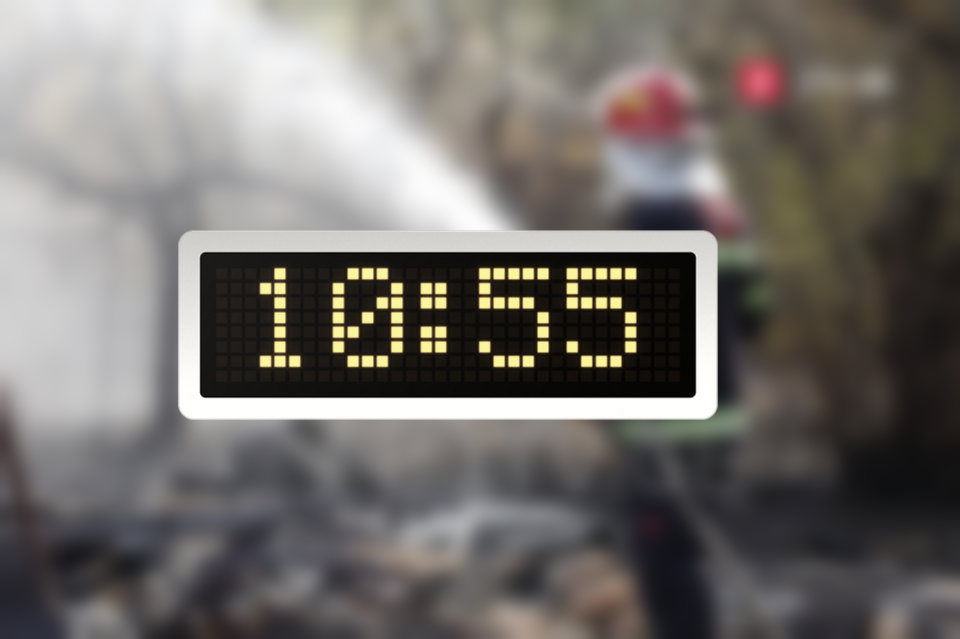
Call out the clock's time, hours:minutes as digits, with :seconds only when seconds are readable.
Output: 10:55
